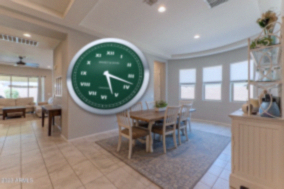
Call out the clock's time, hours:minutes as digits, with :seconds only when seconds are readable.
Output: 5:18
